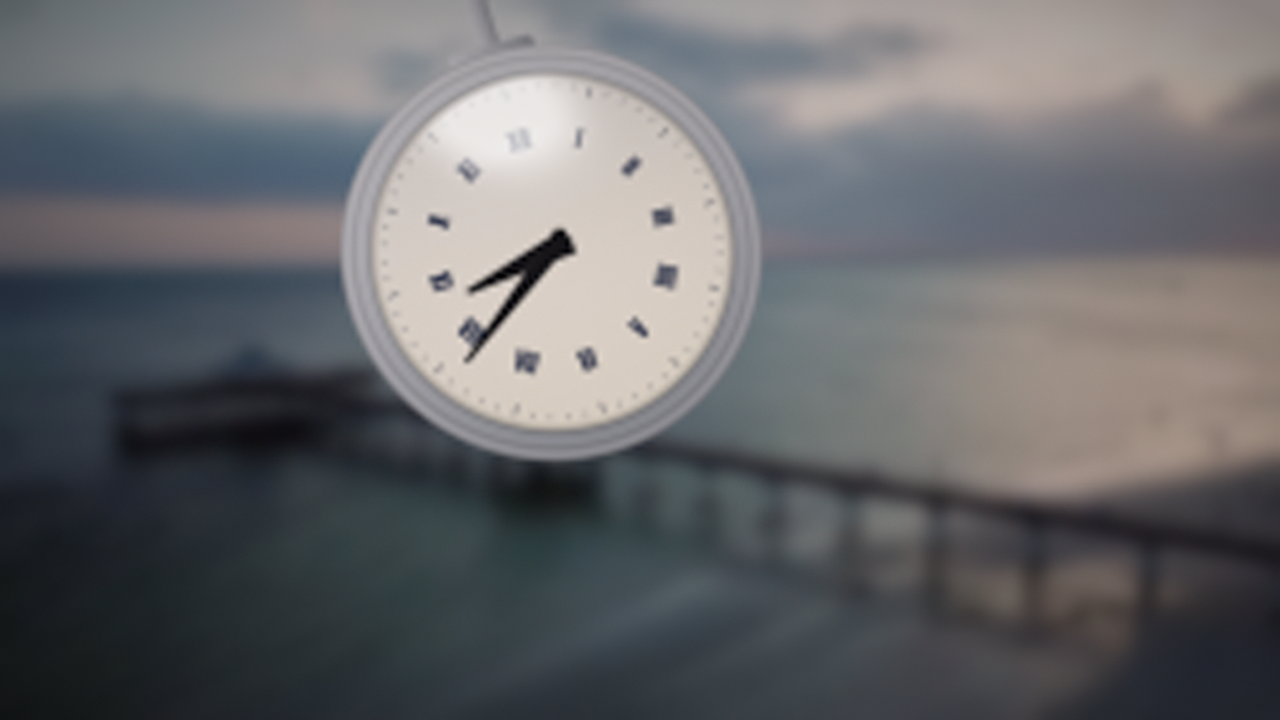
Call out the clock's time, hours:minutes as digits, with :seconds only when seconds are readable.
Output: 8:39
